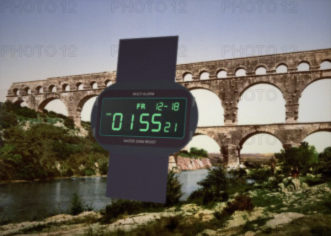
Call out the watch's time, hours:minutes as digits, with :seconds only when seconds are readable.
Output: 1:55
